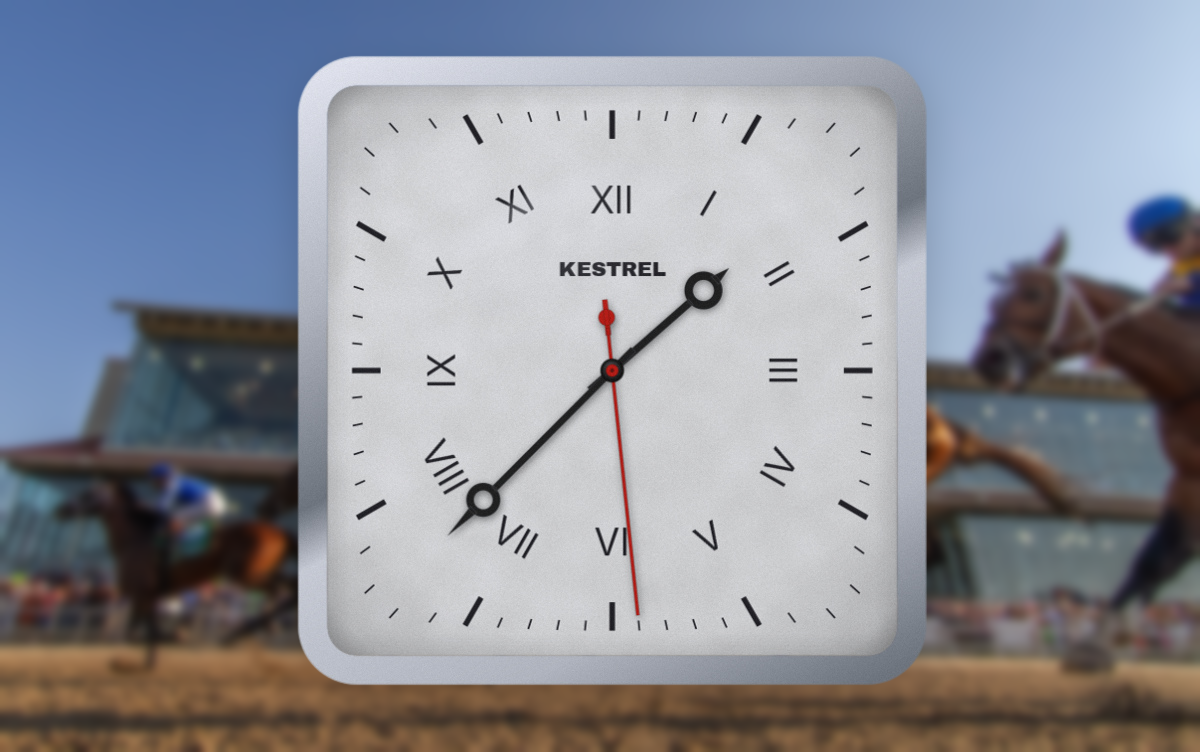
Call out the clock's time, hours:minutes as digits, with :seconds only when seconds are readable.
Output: 1:37:29
